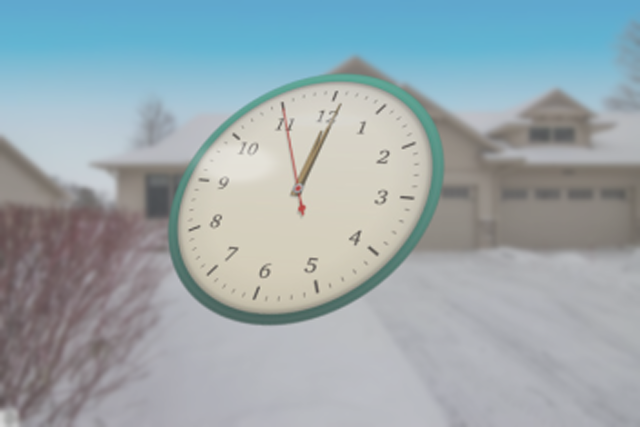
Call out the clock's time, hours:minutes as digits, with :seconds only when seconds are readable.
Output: 12:00:55
